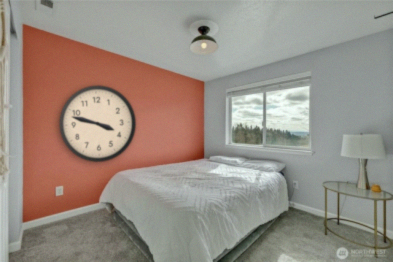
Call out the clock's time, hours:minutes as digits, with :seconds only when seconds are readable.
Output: 3:48
